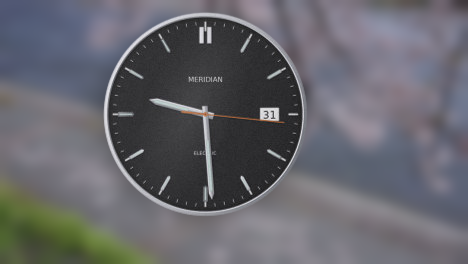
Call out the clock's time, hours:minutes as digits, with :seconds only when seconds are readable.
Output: 9:29:16
